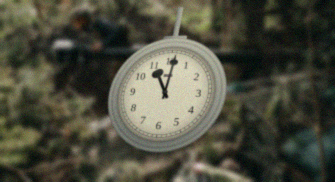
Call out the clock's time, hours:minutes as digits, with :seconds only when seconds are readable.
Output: 11:01
